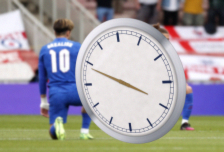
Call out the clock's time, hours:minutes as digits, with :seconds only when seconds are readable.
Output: 3:49
